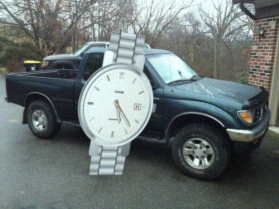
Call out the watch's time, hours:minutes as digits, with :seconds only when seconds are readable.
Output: 5:23
